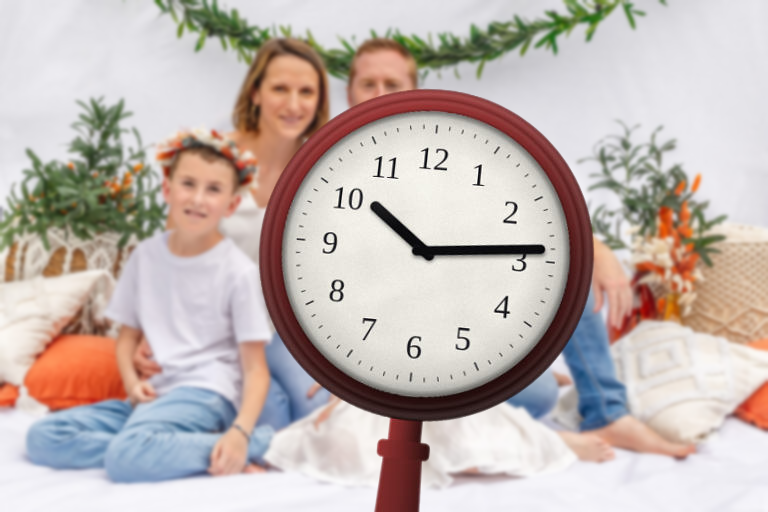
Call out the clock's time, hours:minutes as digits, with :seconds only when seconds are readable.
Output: 10:14
